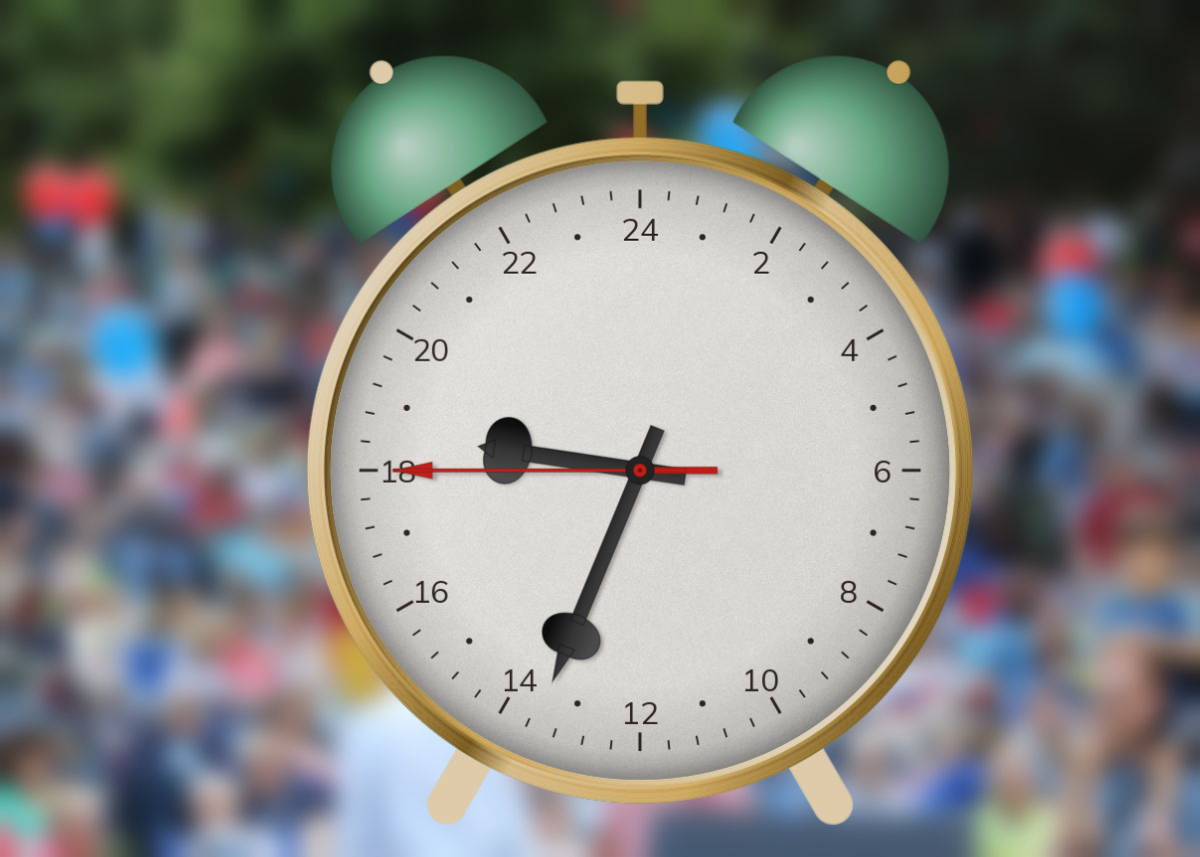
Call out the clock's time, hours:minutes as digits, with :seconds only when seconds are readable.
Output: 18:33:45
